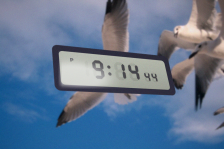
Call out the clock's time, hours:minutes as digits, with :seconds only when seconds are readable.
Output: 9:14:44
